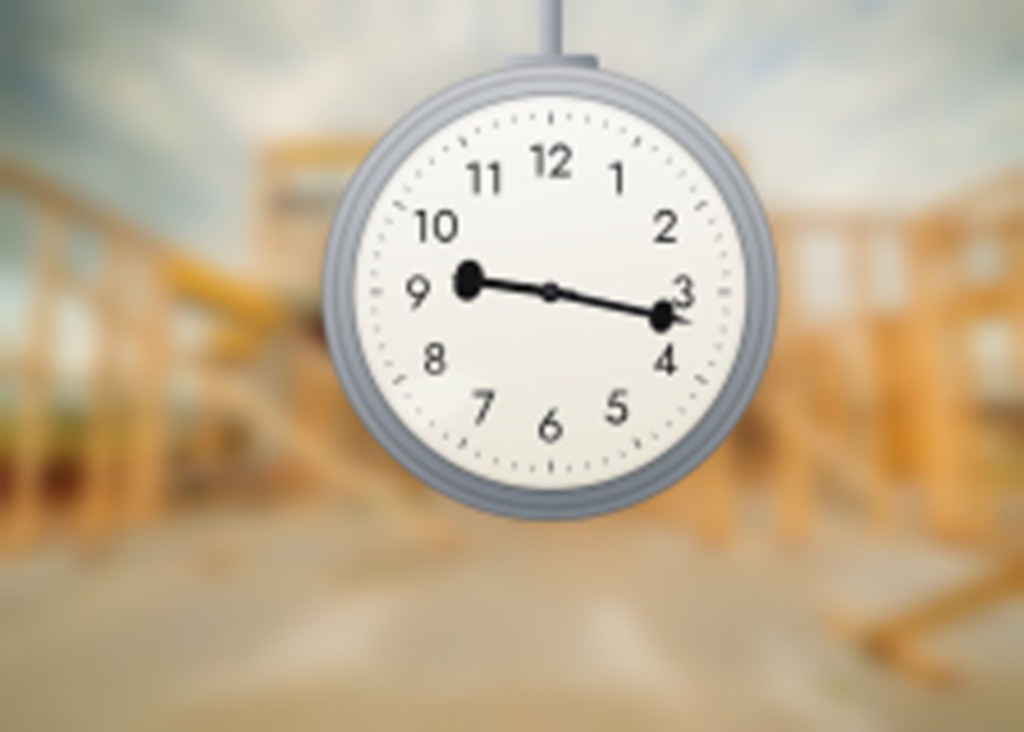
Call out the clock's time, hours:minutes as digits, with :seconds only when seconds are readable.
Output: 9:17
